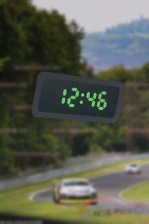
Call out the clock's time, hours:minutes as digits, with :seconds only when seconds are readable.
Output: 12:46
